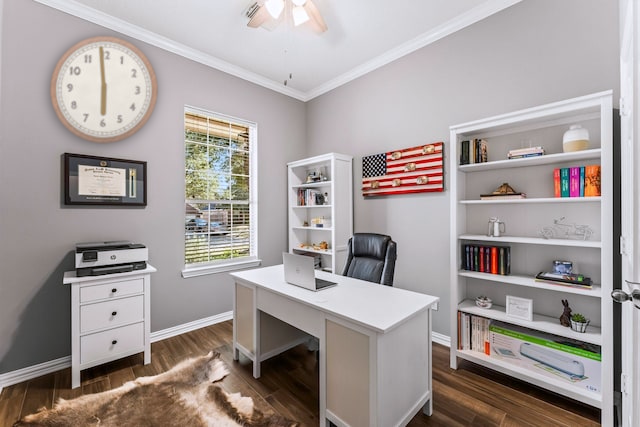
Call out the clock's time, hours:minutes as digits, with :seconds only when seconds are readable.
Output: 5:59
